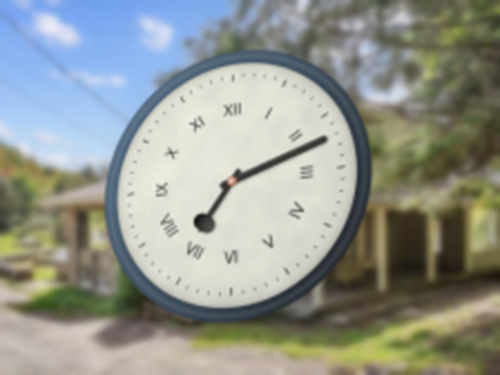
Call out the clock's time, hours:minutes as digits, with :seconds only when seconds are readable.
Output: 7:12
